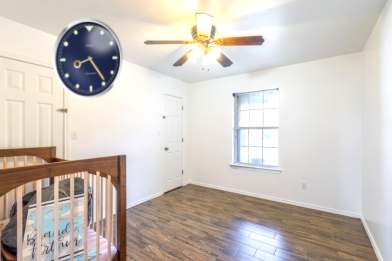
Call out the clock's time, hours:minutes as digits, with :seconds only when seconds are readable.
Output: 8:24
